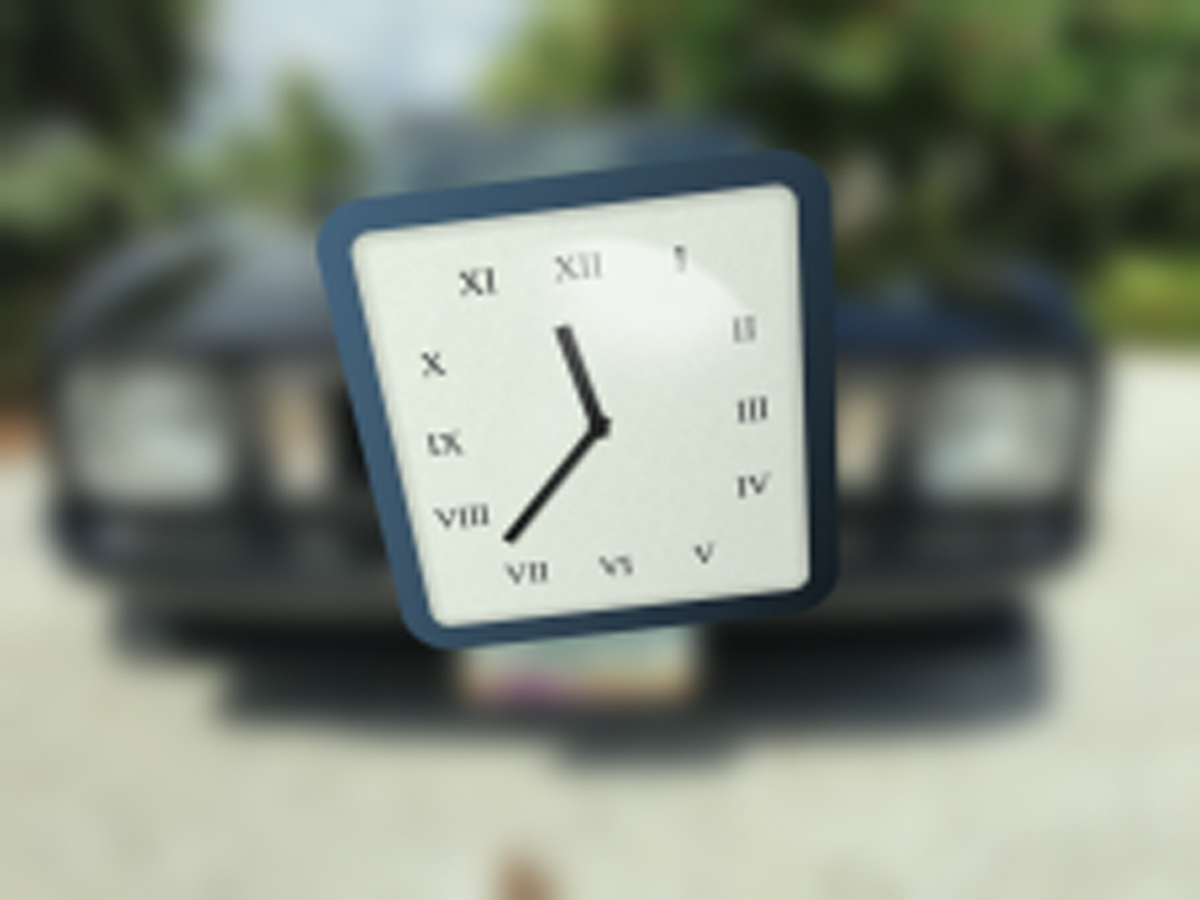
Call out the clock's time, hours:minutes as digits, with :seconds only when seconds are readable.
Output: 11:37
